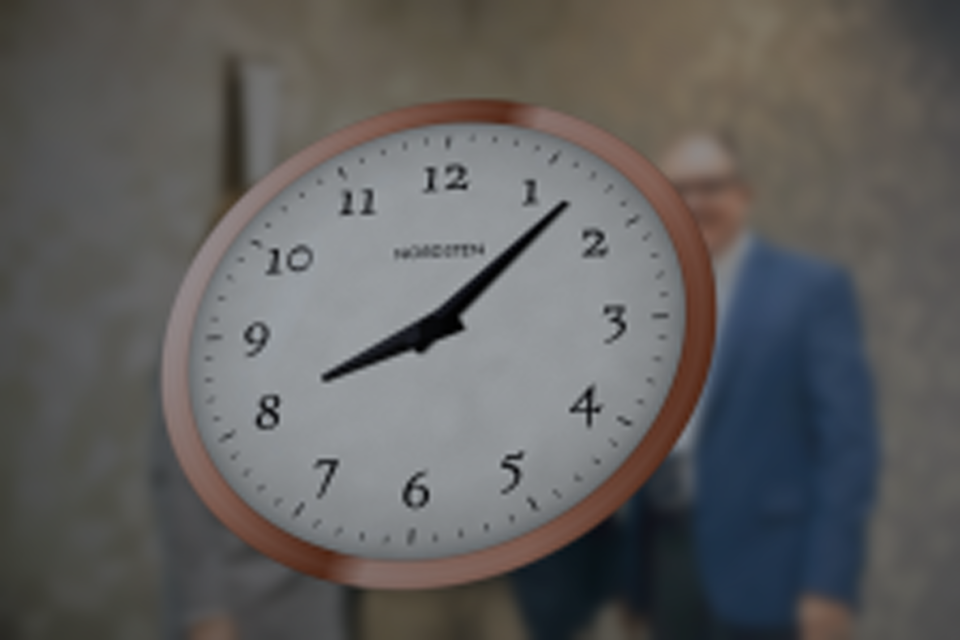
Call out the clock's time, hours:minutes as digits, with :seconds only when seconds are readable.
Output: 8:07
